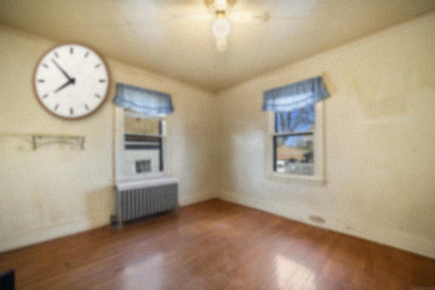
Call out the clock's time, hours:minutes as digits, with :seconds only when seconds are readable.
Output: 7:53
